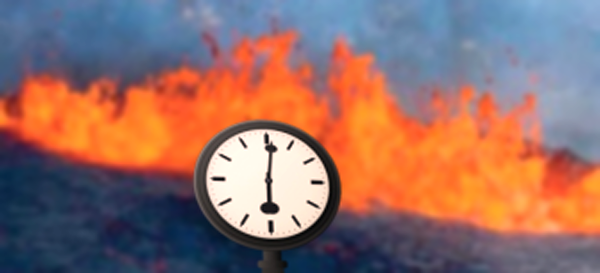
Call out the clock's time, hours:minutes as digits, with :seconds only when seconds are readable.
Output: 6:01
